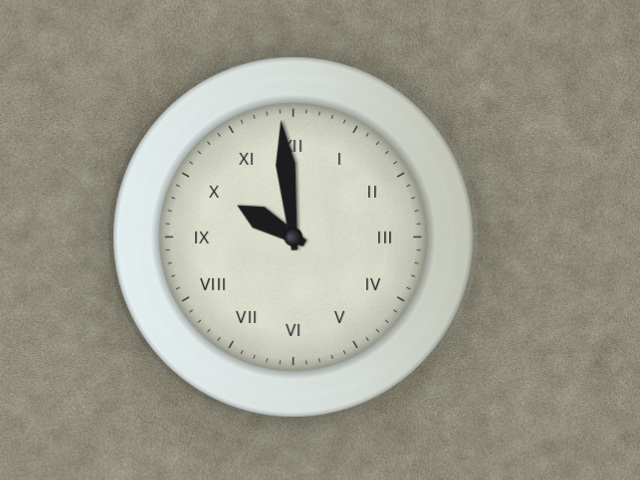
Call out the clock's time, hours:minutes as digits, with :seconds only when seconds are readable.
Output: 9:59
